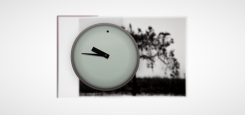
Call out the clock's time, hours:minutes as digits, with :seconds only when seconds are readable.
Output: 9:45
